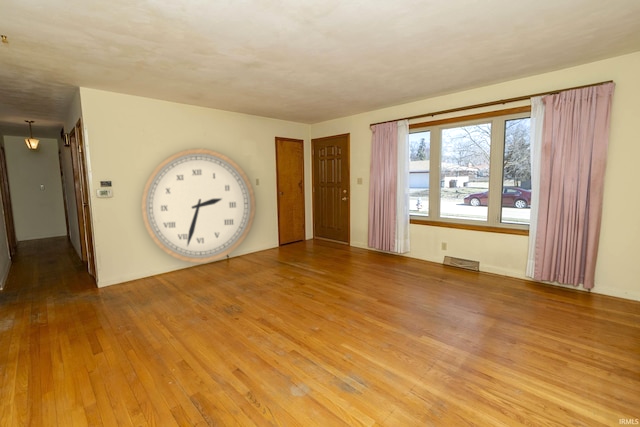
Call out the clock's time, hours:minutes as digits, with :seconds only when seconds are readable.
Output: 2:33
